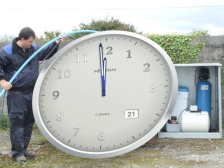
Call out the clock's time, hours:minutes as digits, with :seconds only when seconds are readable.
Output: 11:59
